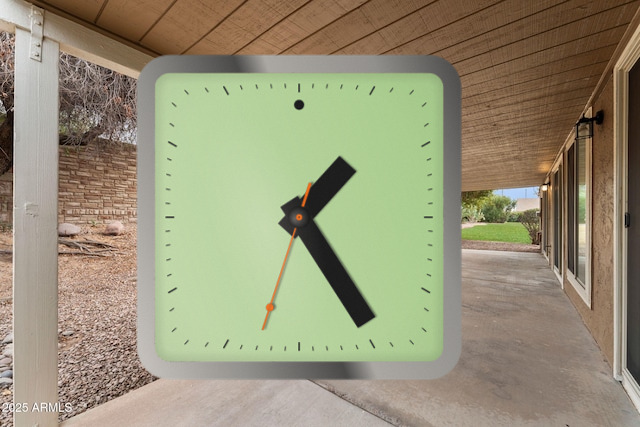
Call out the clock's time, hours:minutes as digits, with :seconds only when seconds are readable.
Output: 1:24:33
